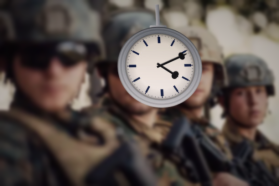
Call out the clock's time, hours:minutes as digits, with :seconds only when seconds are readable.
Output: 4:11
